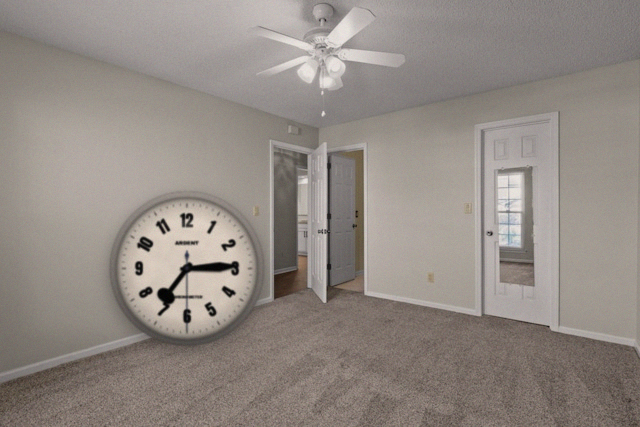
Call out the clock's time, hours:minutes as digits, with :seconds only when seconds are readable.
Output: 7:14:30
